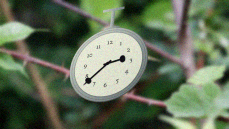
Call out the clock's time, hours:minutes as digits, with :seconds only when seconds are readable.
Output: 2:38
